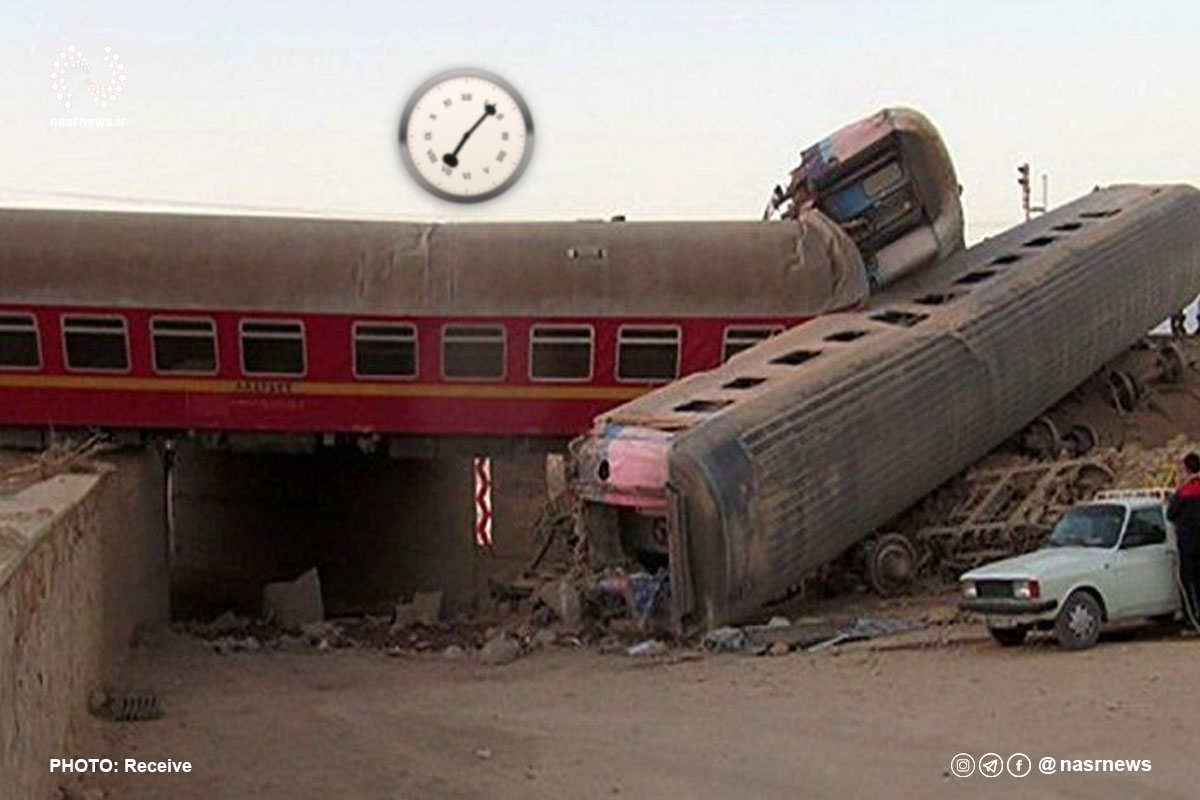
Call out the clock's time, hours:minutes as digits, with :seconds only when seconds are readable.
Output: 7:07
